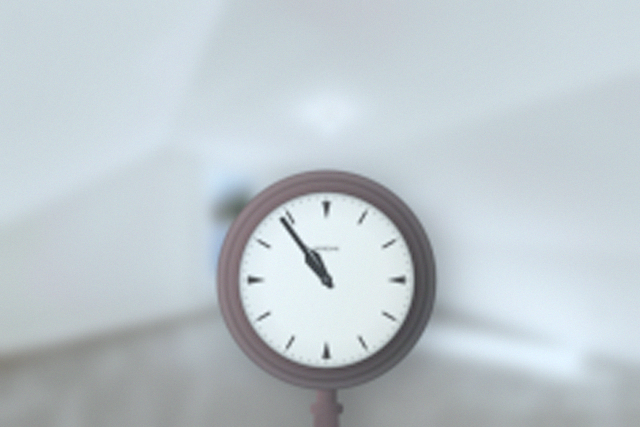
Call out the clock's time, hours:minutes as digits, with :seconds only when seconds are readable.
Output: 10:54
